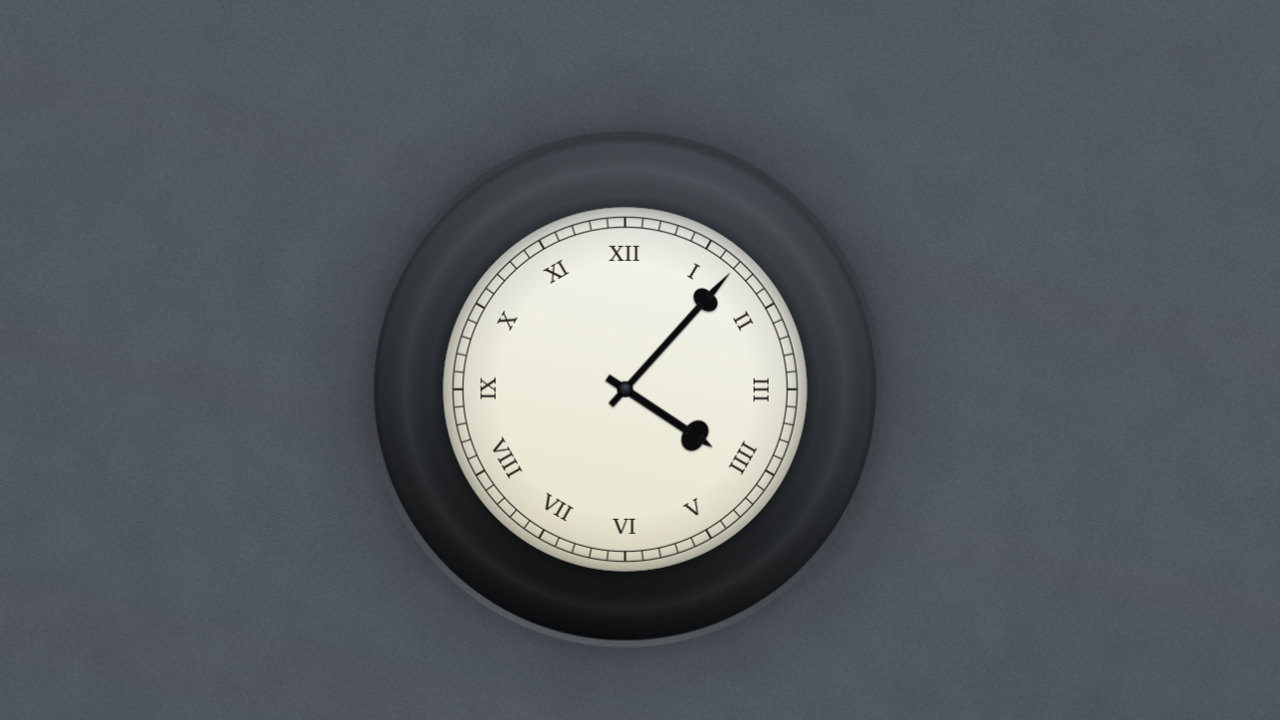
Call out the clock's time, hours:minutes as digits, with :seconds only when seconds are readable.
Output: 4:07
